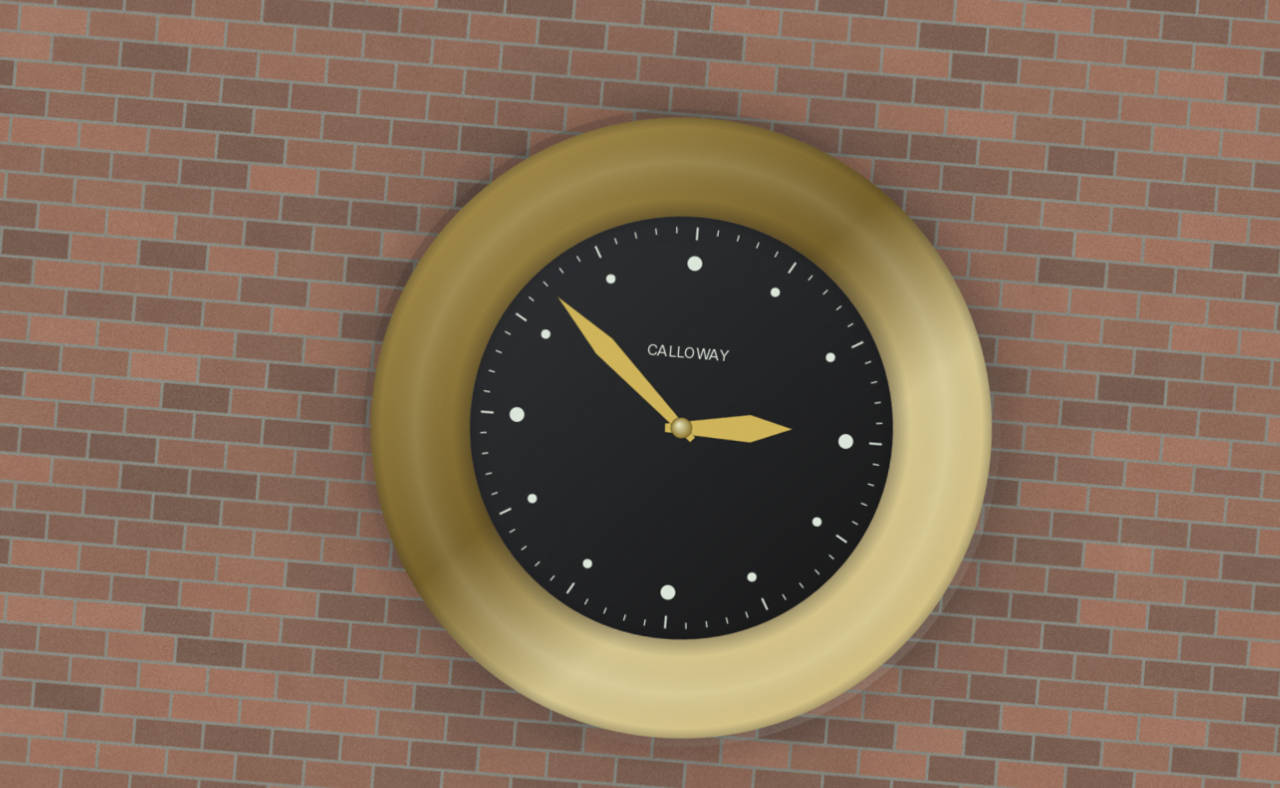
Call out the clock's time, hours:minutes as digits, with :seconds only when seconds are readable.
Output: 2:52
